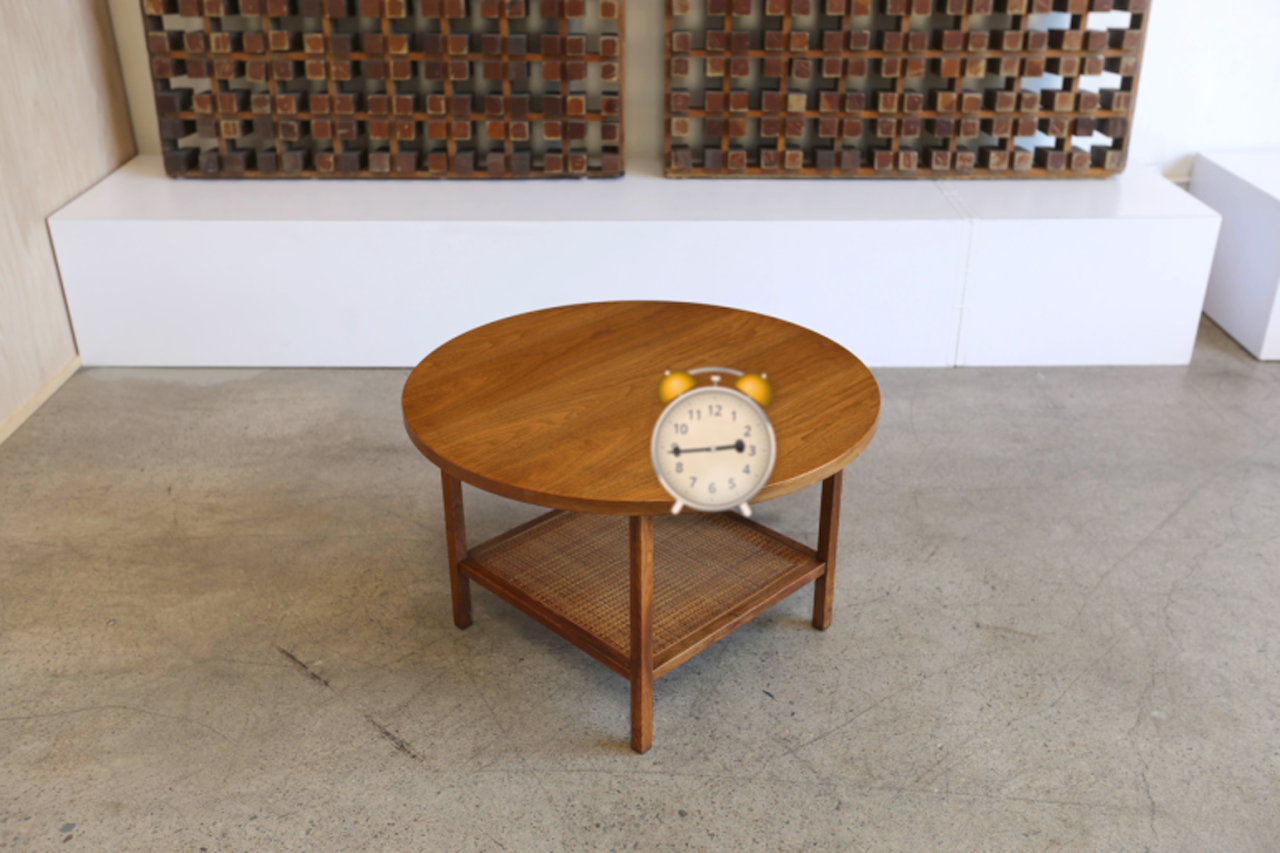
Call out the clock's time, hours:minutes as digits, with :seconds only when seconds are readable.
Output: 2:44
